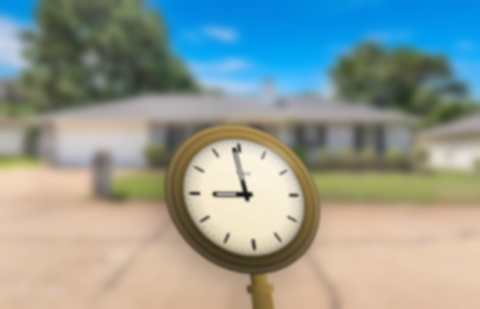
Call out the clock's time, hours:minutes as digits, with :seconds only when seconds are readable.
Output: 8:59
